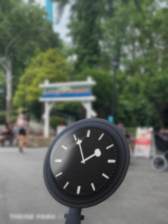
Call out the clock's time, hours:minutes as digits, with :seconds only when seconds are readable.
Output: 1:56
